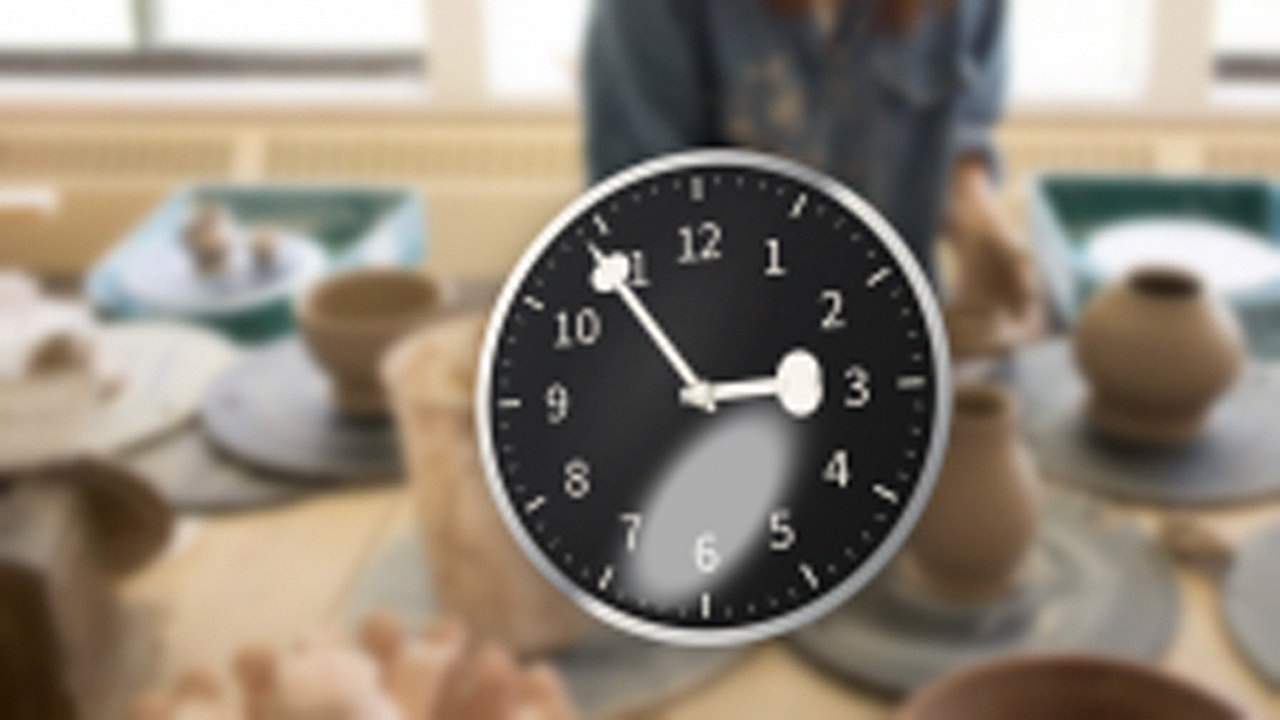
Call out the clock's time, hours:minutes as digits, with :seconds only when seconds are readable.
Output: 2:54
